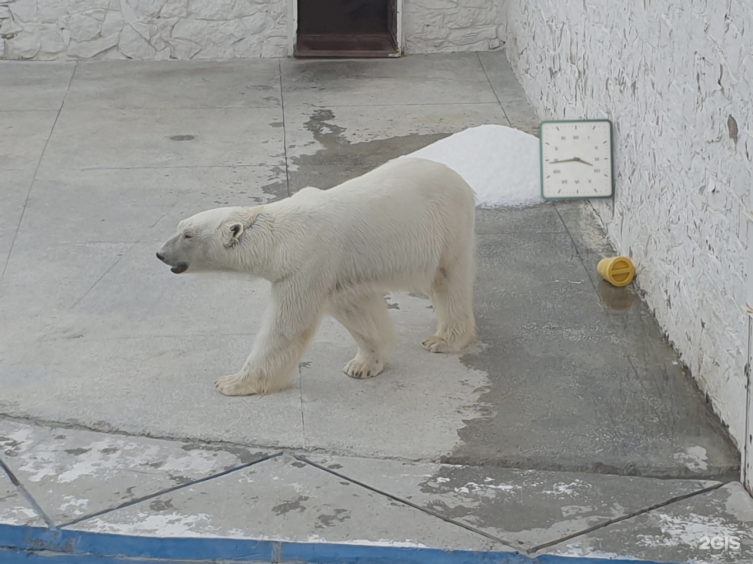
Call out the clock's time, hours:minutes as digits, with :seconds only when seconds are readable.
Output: 3:44
